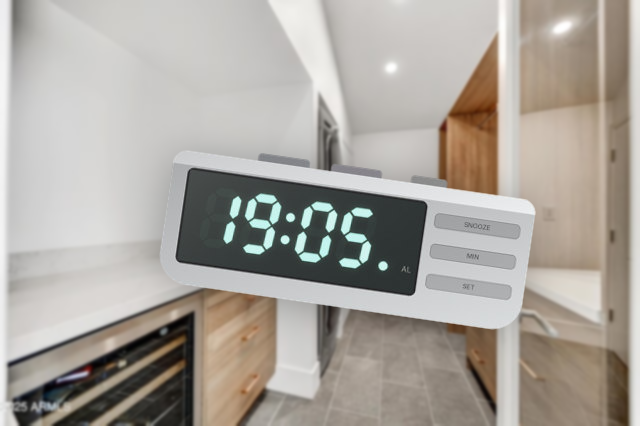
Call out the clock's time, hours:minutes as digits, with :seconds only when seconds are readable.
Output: 19:05
